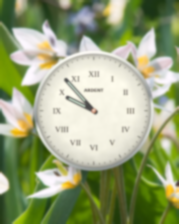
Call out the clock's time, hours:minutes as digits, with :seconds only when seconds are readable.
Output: 9:53
